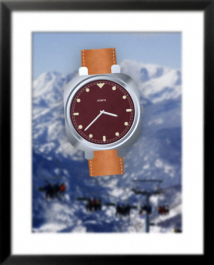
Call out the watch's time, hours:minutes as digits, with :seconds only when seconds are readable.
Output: 3:38
